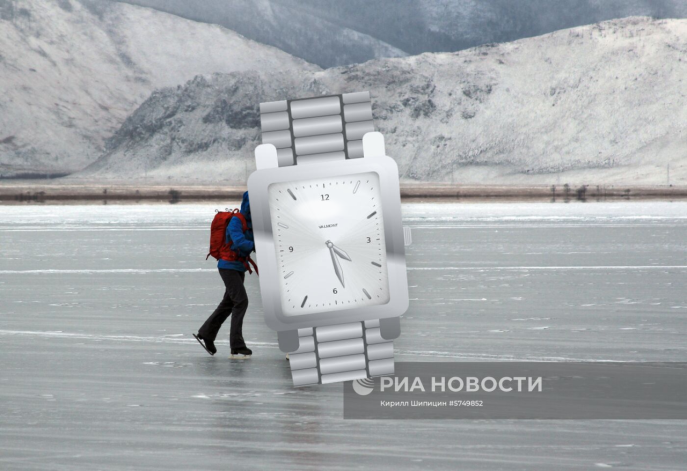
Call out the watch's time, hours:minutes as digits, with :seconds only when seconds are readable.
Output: 4:28
